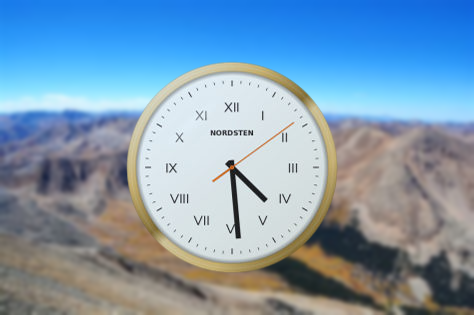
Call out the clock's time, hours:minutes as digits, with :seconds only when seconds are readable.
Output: 4:29:09
